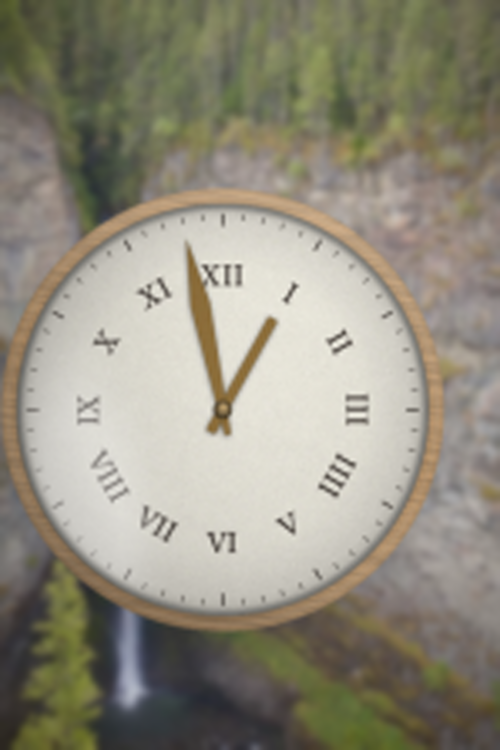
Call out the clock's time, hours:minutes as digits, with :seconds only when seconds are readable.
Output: 12:58
